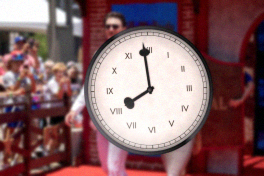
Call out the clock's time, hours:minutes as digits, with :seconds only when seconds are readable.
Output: 7:59
